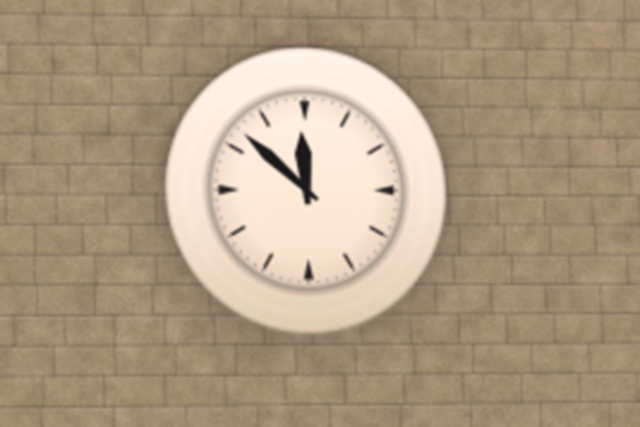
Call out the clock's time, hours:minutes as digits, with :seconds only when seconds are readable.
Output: 11:52
